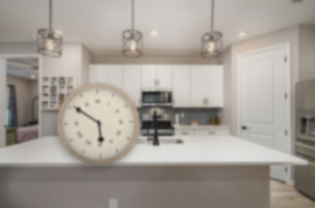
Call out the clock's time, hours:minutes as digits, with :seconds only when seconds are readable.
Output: 5:51
